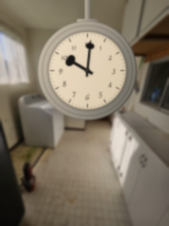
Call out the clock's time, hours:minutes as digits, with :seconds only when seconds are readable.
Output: 10:01
